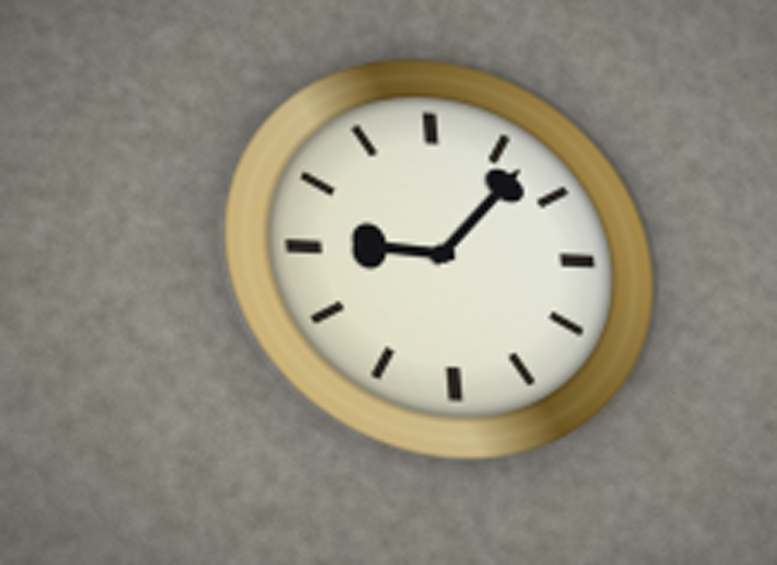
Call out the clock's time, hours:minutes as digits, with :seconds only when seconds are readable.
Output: 9:07
